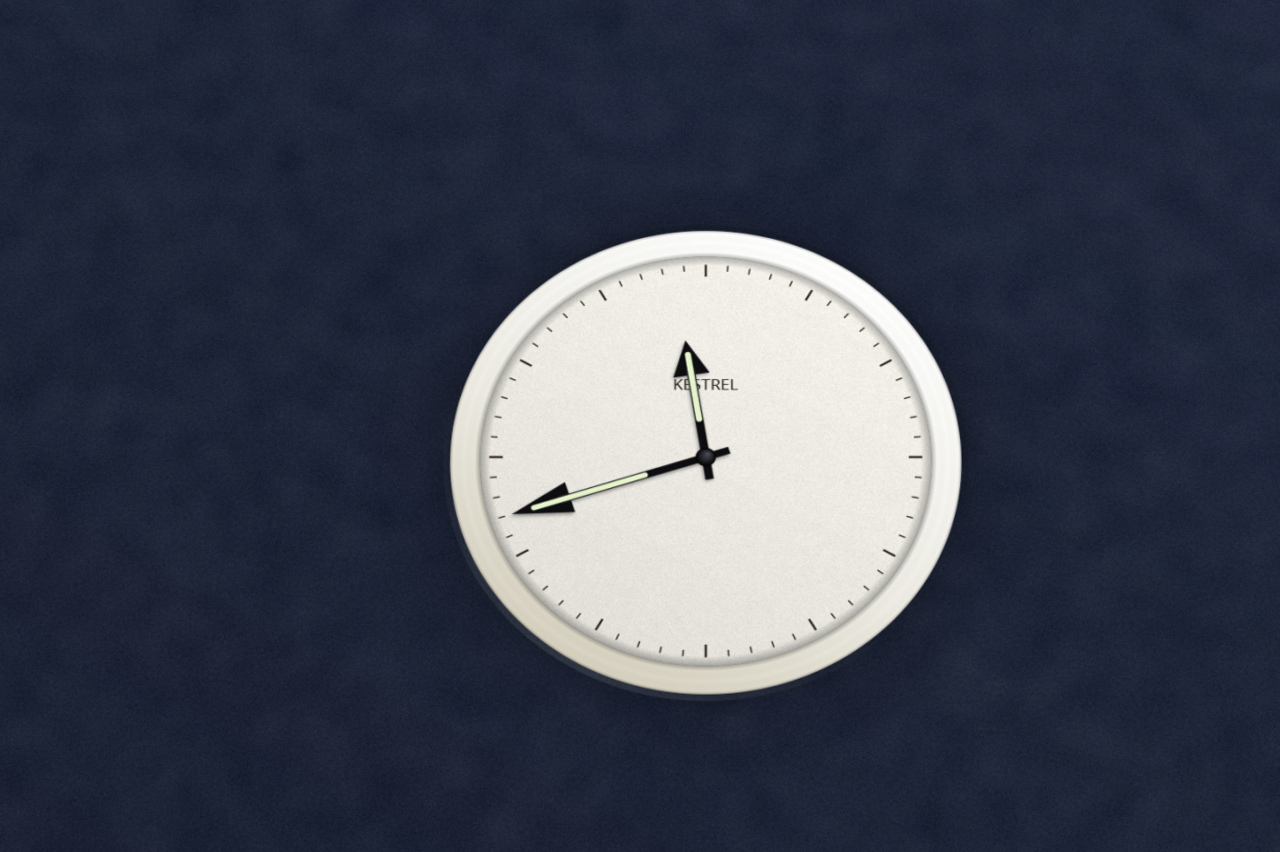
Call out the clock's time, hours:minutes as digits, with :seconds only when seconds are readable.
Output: 11:42
